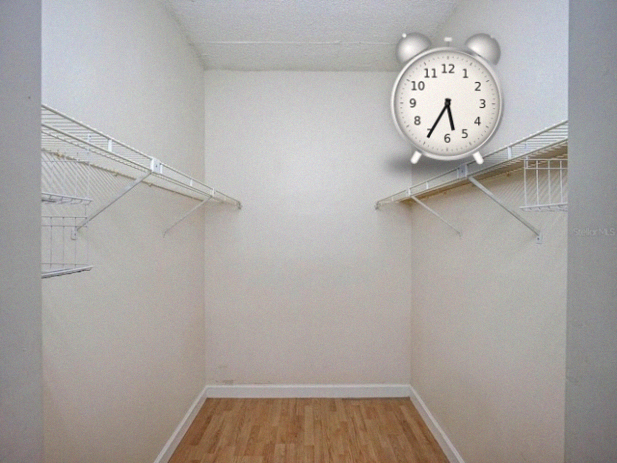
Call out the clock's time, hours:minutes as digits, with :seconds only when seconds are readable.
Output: 5:35
